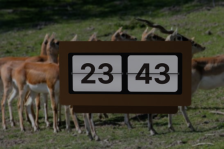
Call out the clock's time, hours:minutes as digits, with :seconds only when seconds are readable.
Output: 23:43
